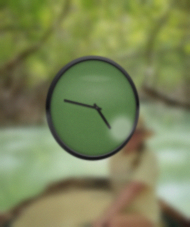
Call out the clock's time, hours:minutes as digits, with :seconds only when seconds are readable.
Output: 4:47
